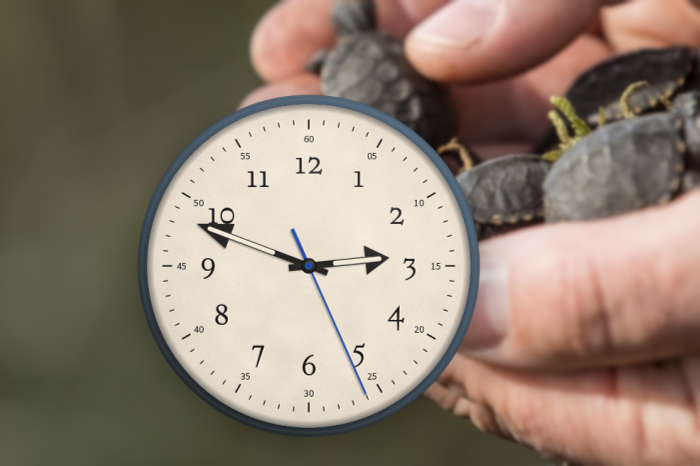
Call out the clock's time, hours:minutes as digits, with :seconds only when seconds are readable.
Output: 2:48:26
